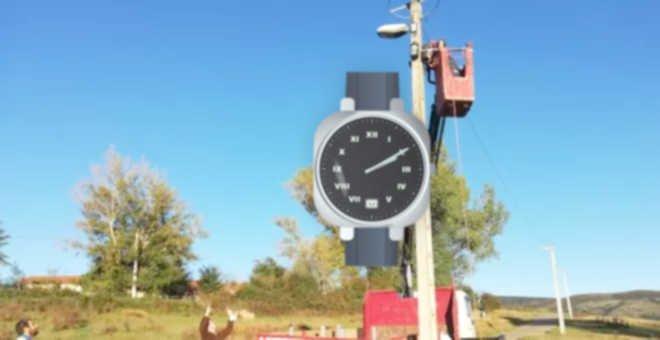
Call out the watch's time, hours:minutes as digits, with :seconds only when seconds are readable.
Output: 2:10
